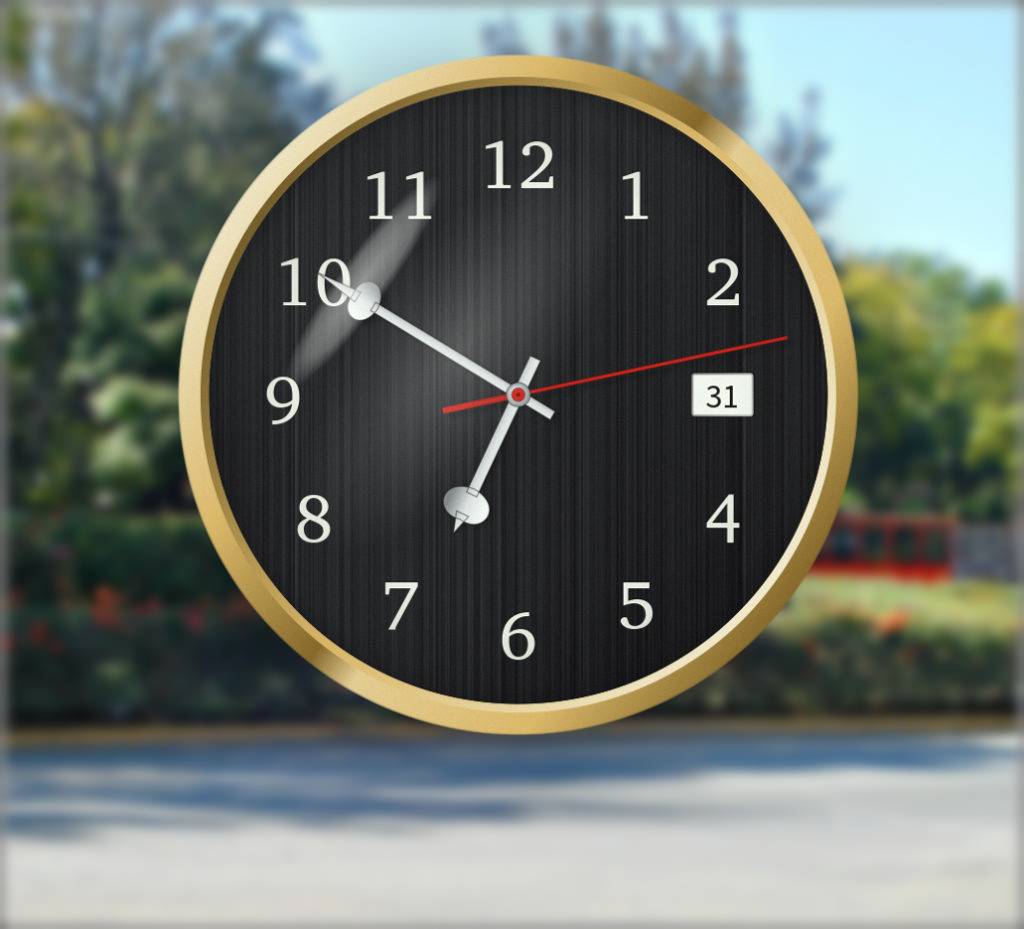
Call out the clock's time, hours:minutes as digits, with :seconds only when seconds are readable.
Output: 6:50:13
